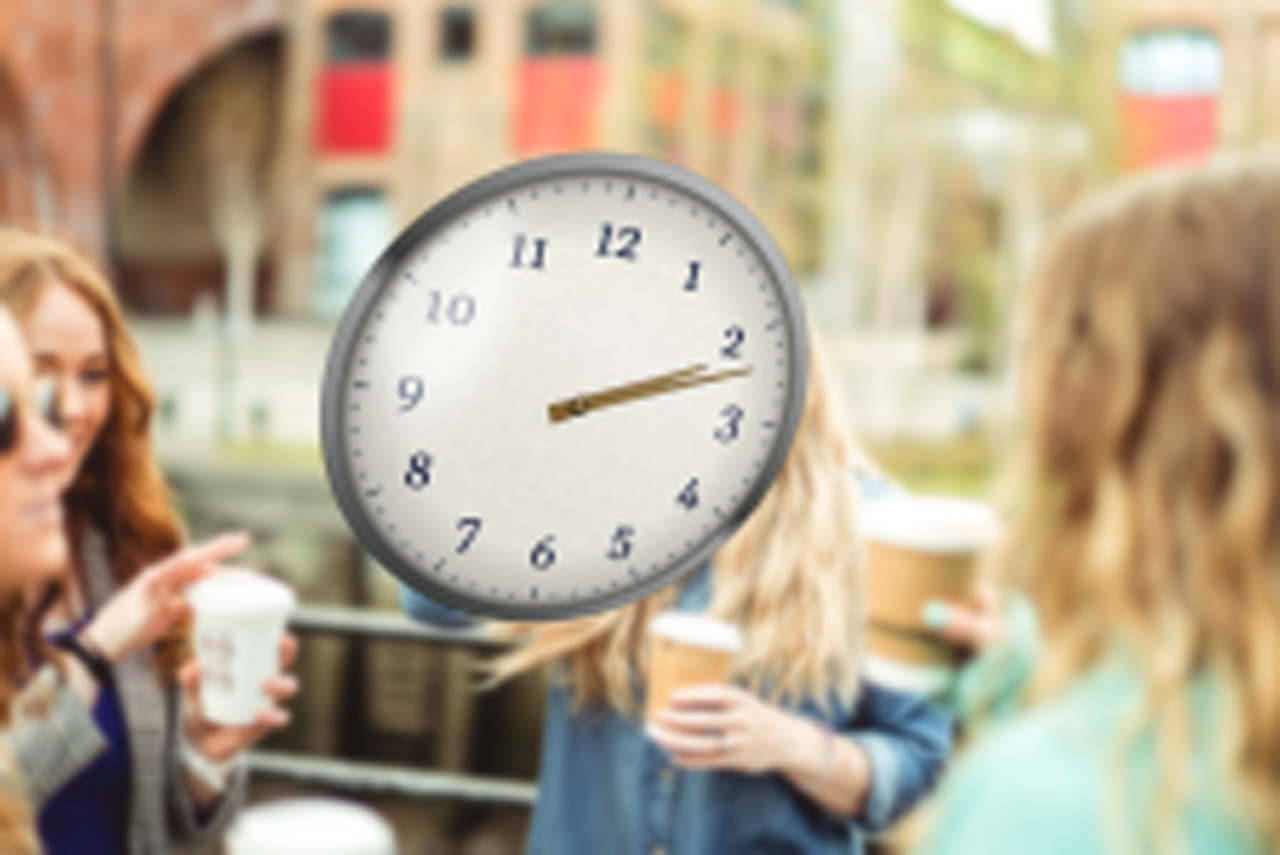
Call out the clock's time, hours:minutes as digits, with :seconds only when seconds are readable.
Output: 2:12
